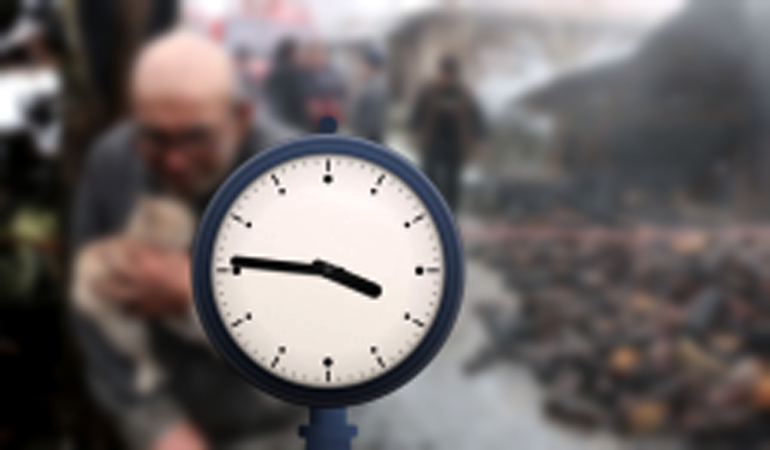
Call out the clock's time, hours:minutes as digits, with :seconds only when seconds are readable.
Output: 3:46
